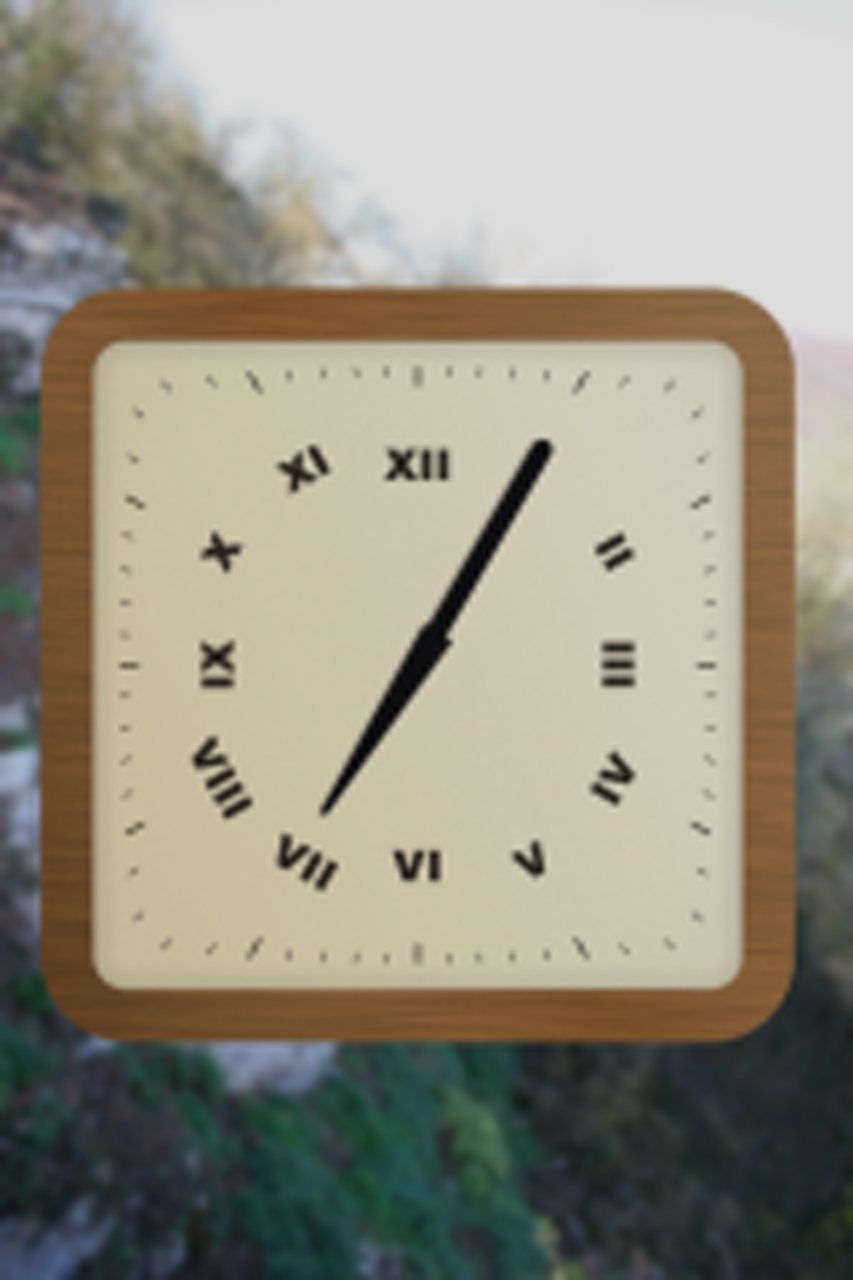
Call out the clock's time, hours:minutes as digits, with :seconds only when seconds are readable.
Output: 7:05
